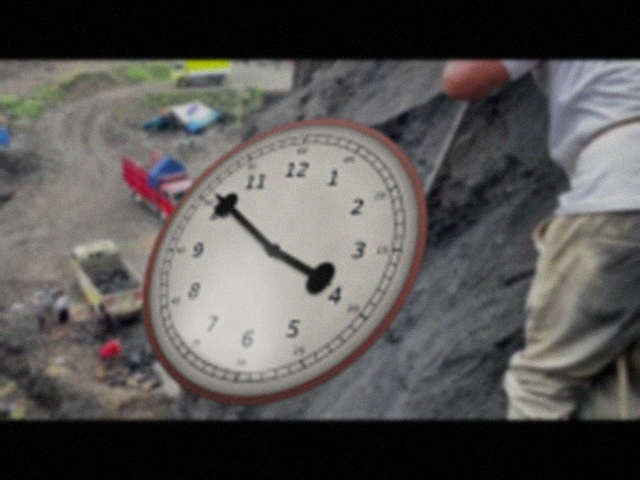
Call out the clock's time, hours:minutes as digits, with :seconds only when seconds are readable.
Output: 3:51
